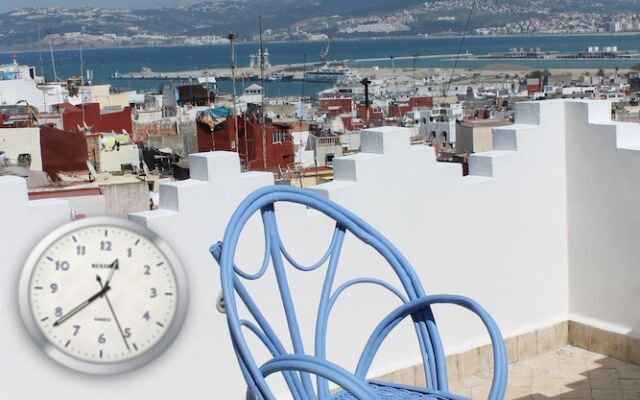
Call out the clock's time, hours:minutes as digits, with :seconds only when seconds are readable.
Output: 12:38:26
